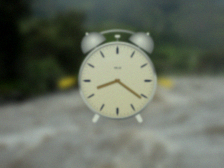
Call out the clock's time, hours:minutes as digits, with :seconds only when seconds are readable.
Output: 8:21
